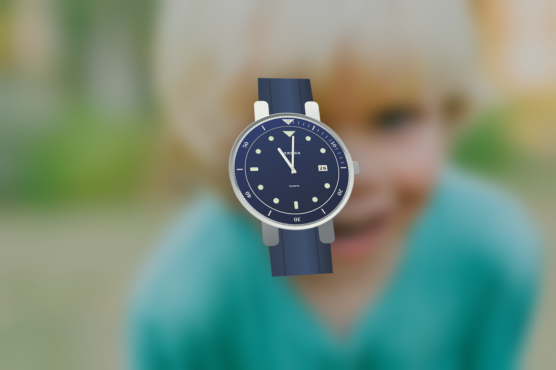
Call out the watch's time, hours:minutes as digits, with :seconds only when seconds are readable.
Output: 11:01
